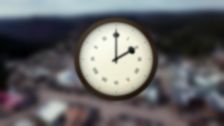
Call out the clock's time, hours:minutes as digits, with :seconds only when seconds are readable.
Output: 2:00
